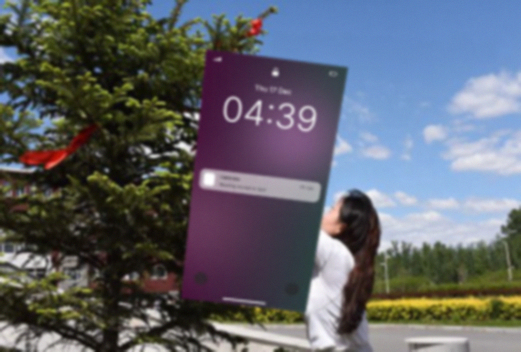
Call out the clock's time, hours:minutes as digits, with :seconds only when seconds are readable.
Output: 4:39
